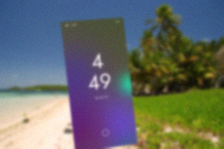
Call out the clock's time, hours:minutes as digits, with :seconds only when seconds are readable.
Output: 4:49
